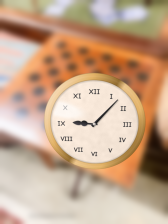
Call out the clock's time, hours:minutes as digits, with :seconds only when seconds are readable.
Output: 9:07
